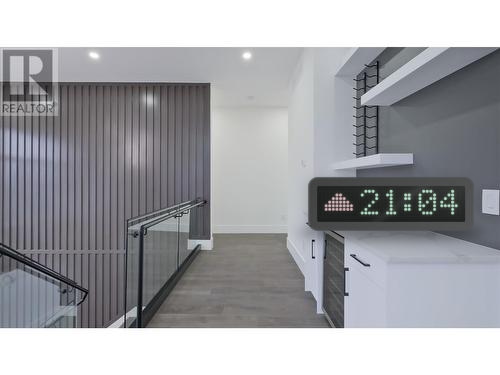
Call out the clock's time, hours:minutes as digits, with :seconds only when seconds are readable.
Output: 21:04
